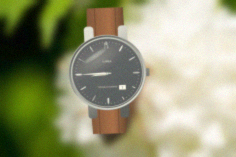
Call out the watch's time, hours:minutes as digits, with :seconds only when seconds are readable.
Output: 8:45
